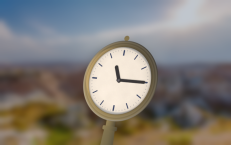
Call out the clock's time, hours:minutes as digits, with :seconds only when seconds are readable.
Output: 11:15
